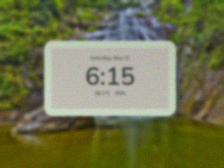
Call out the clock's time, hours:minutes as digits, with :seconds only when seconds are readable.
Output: 6:15
